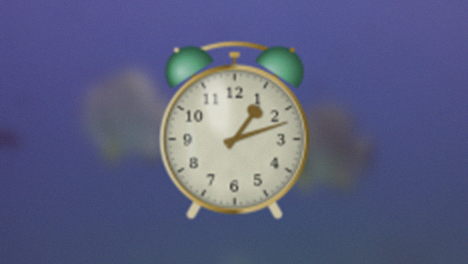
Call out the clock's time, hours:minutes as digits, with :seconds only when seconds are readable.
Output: 1:12
